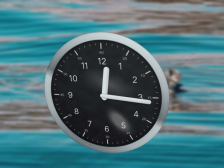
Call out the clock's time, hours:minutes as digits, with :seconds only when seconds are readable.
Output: 12:16
